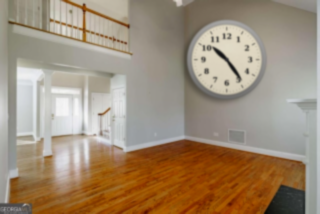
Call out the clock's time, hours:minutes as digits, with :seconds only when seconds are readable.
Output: 10:24
